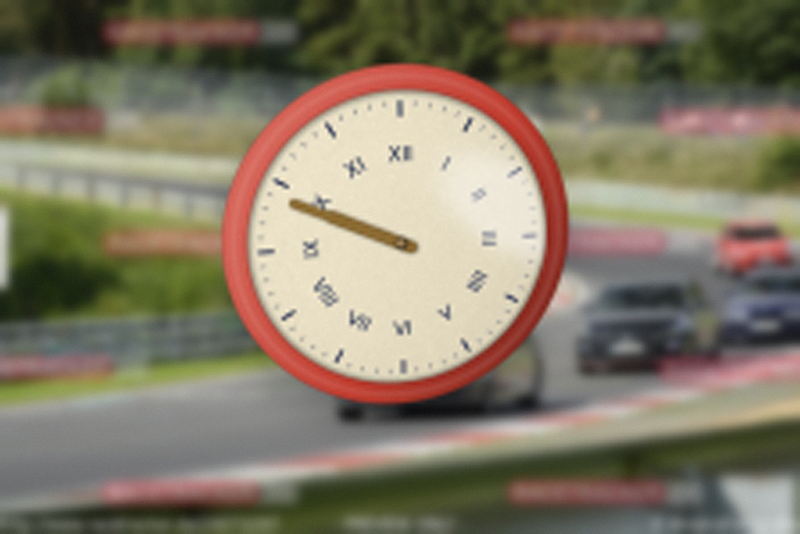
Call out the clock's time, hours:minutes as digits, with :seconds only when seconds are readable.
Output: 9:49
